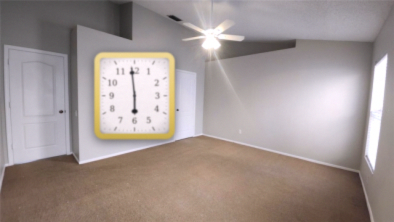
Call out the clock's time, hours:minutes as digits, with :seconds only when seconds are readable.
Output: 5:59
